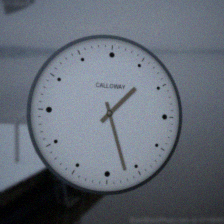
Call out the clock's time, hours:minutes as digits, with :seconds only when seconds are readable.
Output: 1:27
